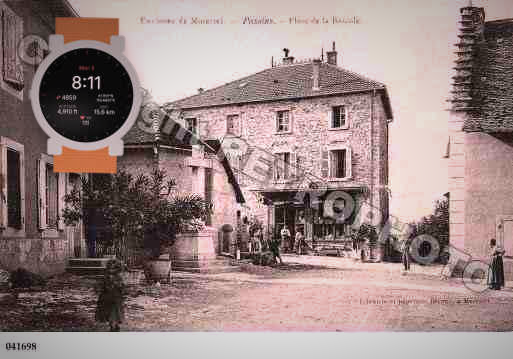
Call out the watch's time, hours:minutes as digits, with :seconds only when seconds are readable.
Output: 8:11
